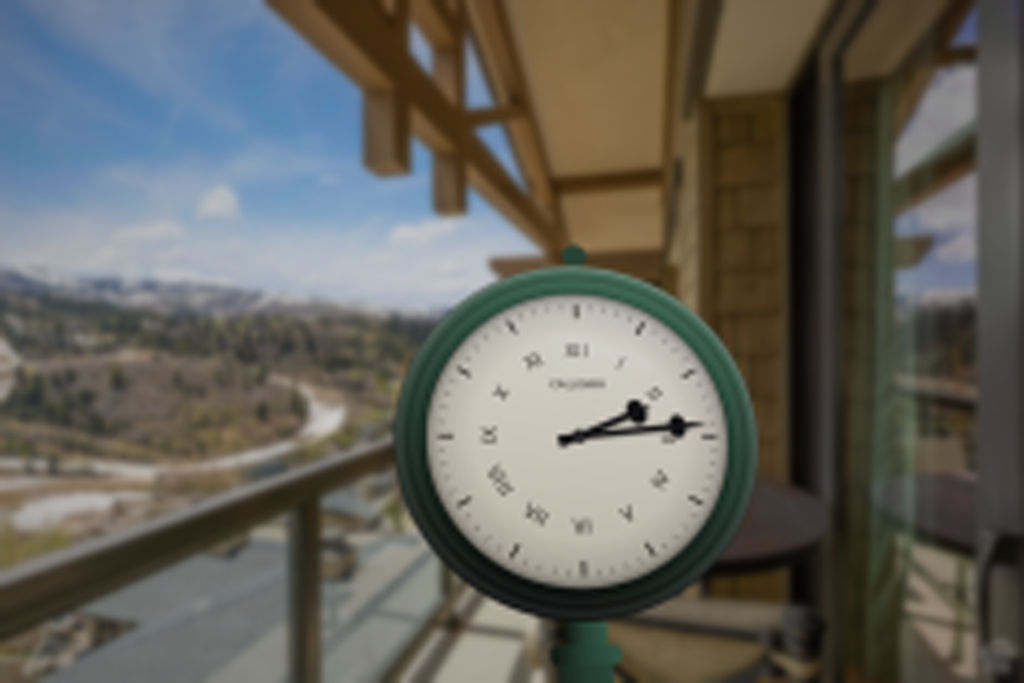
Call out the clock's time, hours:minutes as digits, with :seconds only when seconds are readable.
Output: 2:14
